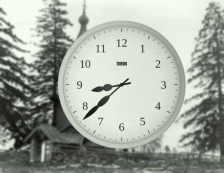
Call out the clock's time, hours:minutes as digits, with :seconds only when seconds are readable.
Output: 8:38
